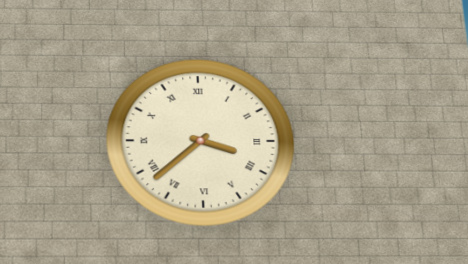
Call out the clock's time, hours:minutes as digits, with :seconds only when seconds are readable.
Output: 3:38
